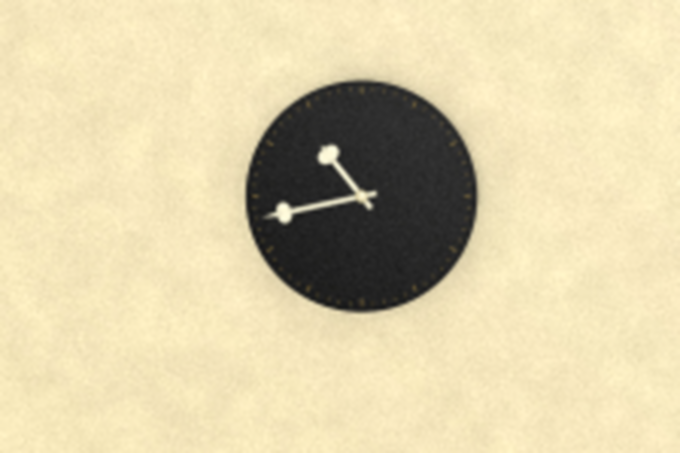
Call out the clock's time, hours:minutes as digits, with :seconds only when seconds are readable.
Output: 10:43
